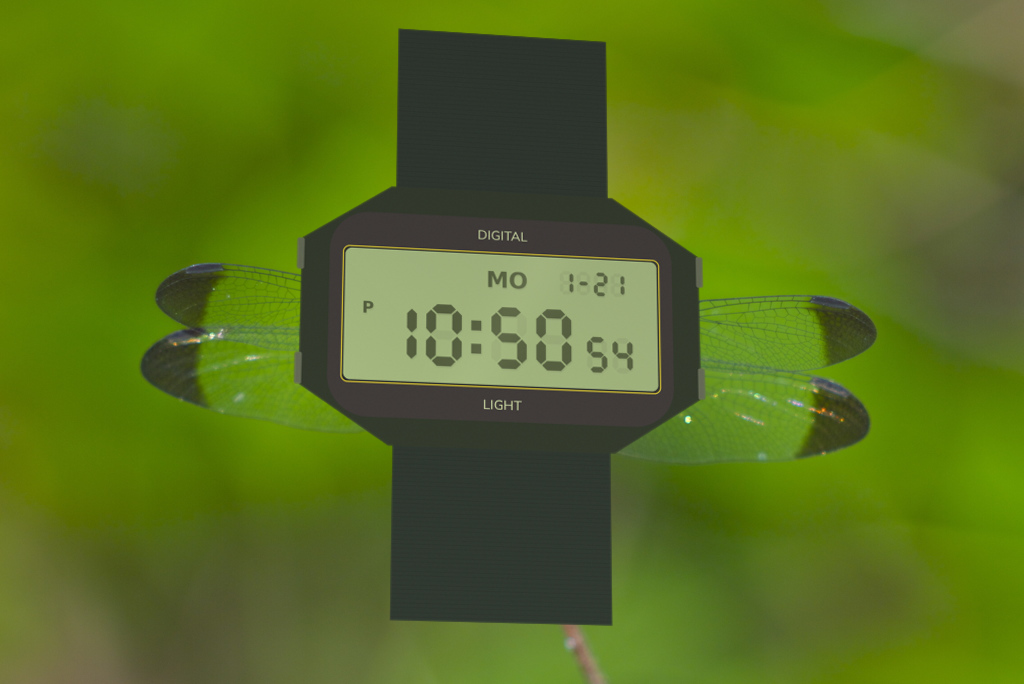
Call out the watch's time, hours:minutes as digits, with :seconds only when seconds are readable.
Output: 10:50:54
